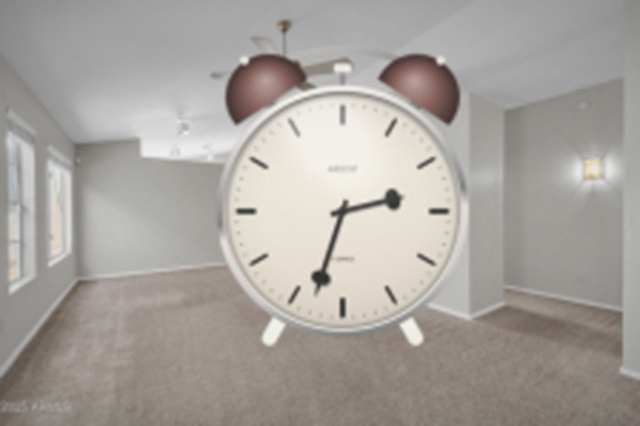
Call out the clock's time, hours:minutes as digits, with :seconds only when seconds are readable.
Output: 2:33
